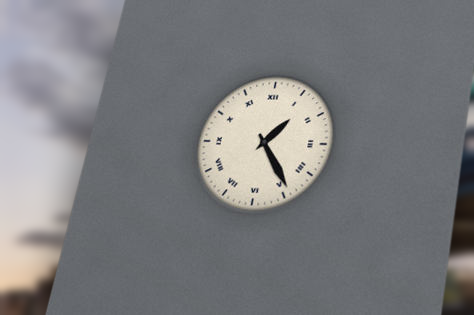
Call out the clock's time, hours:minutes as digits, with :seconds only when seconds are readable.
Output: 1:24
